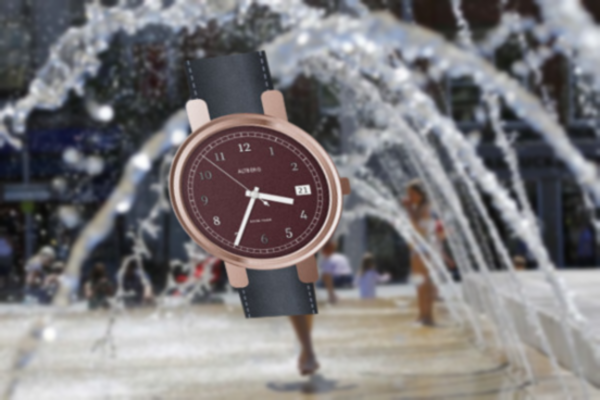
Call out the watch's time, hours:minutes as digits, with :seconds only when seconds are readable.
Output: 3:34:53
